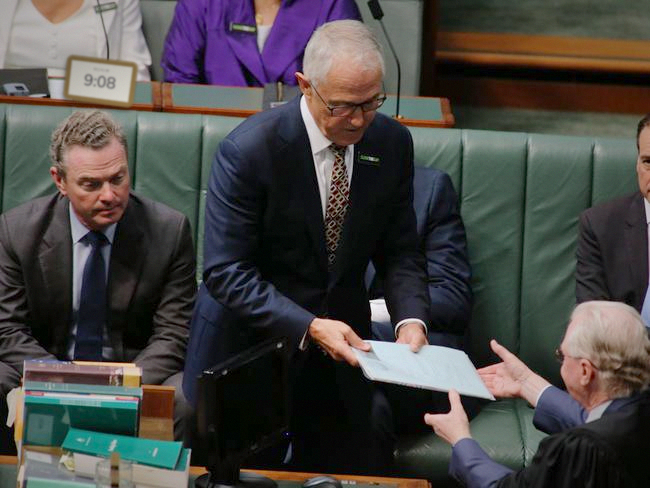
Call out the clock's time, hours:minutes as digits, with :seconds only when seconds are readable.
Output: 9:08
